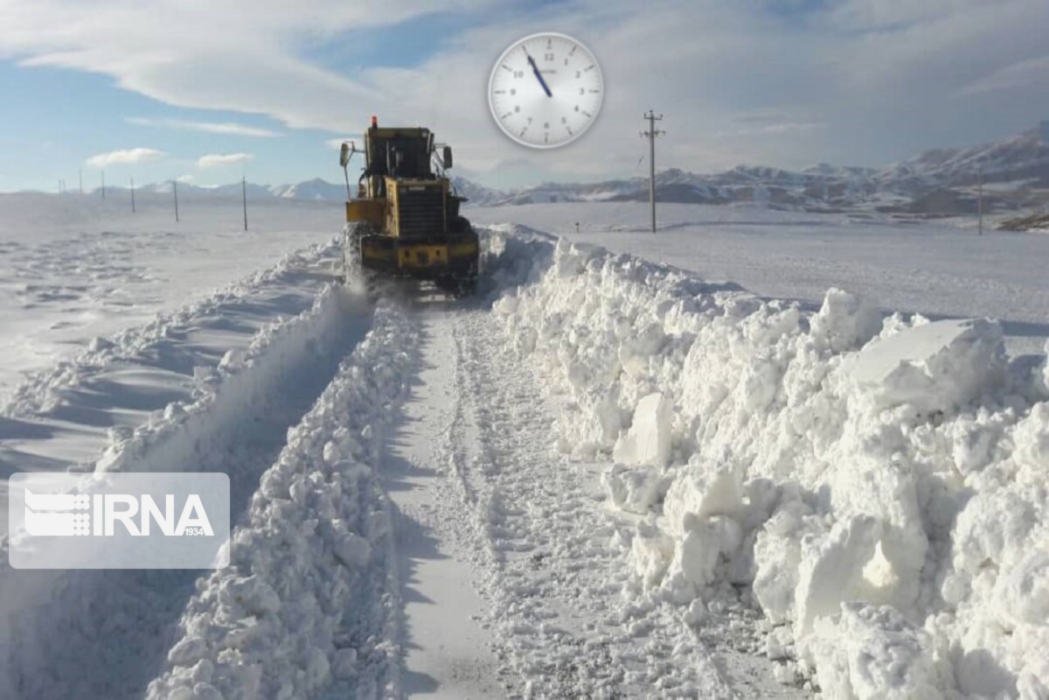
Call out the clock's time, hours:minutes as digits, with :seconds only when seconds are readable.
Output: 10:55
